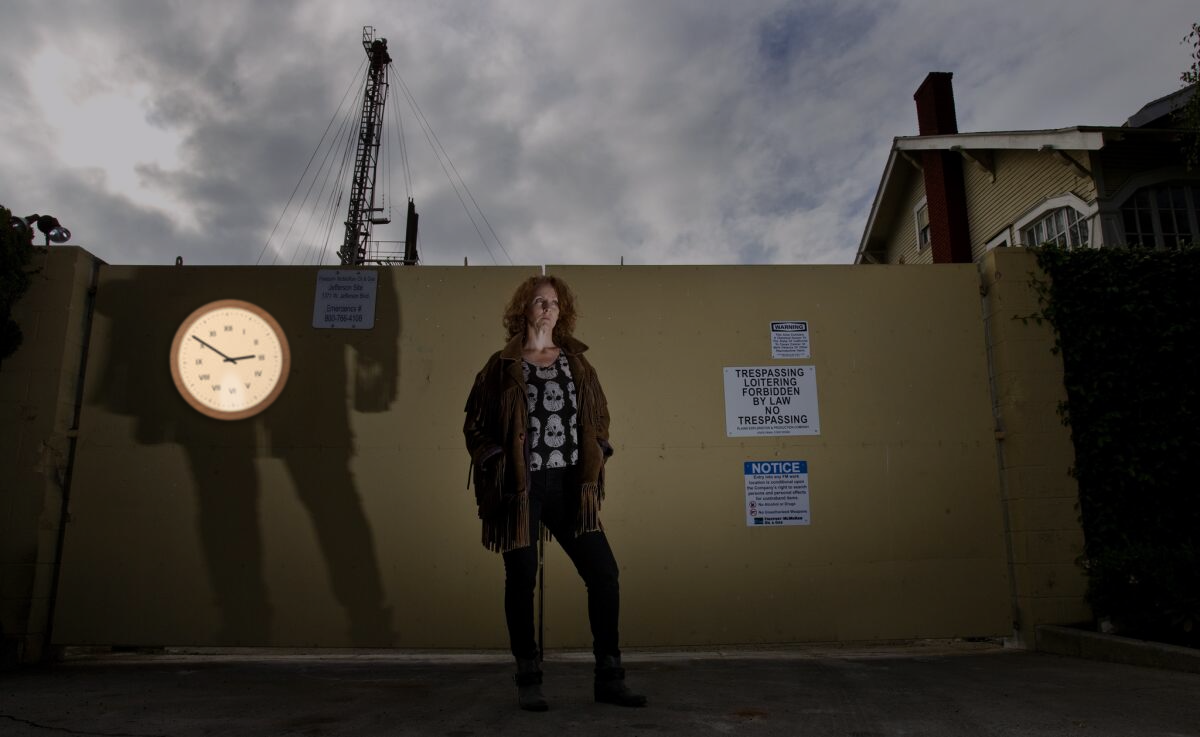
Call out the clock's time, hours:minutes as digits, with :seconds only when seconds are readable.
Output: 2:51
